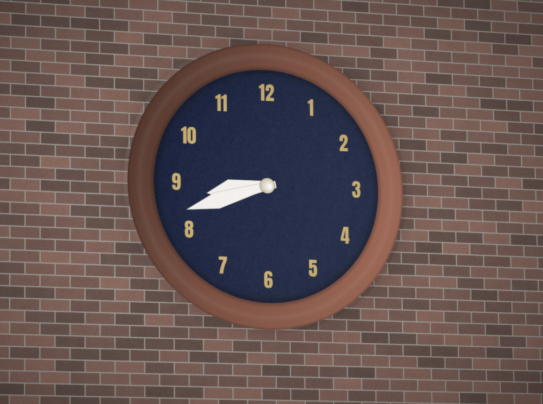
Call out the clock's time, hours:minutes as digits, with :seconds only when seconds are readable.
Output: 8:42
